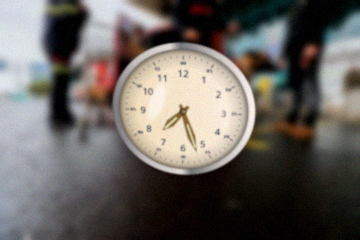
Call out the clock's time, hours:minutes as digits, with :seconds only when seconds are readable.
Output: 7:27
